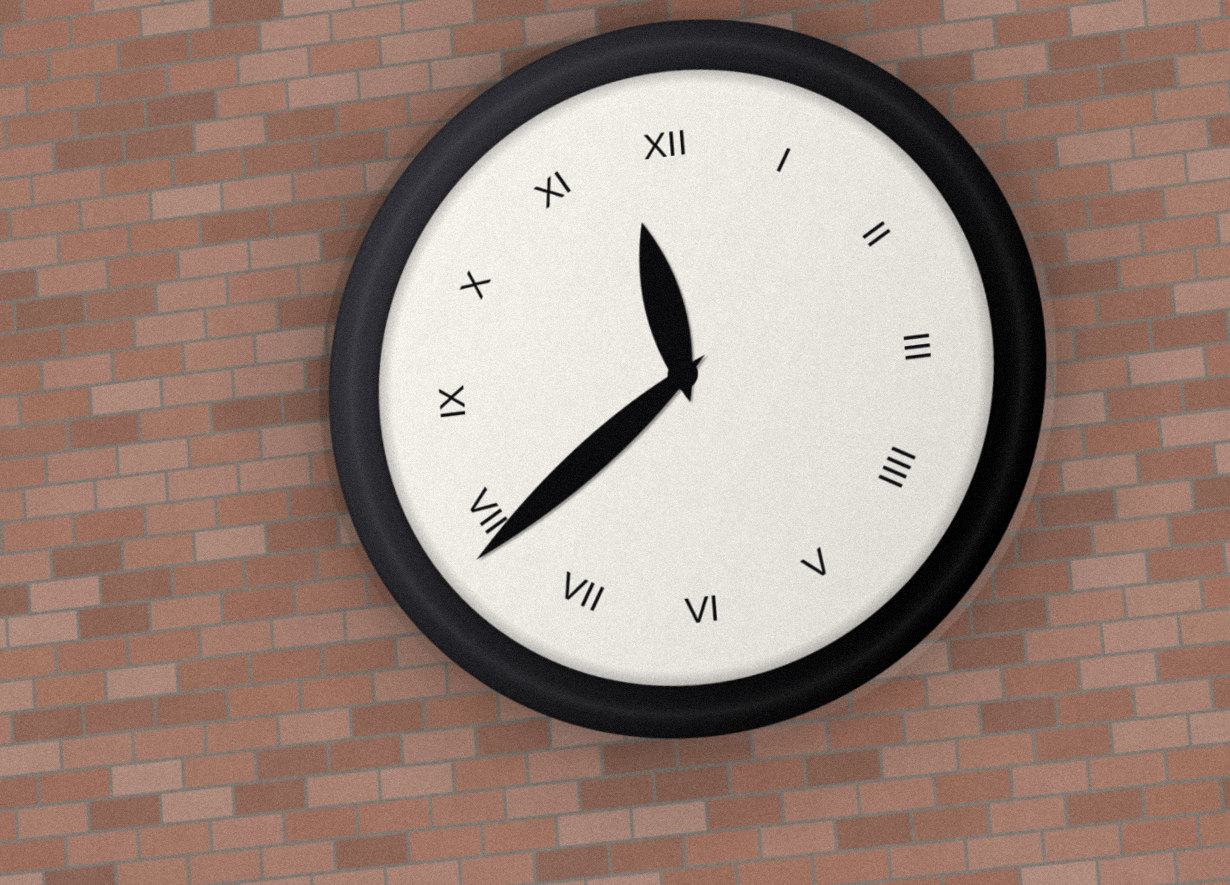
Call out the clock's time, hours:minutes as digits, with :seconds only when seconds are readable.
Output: 11:39
